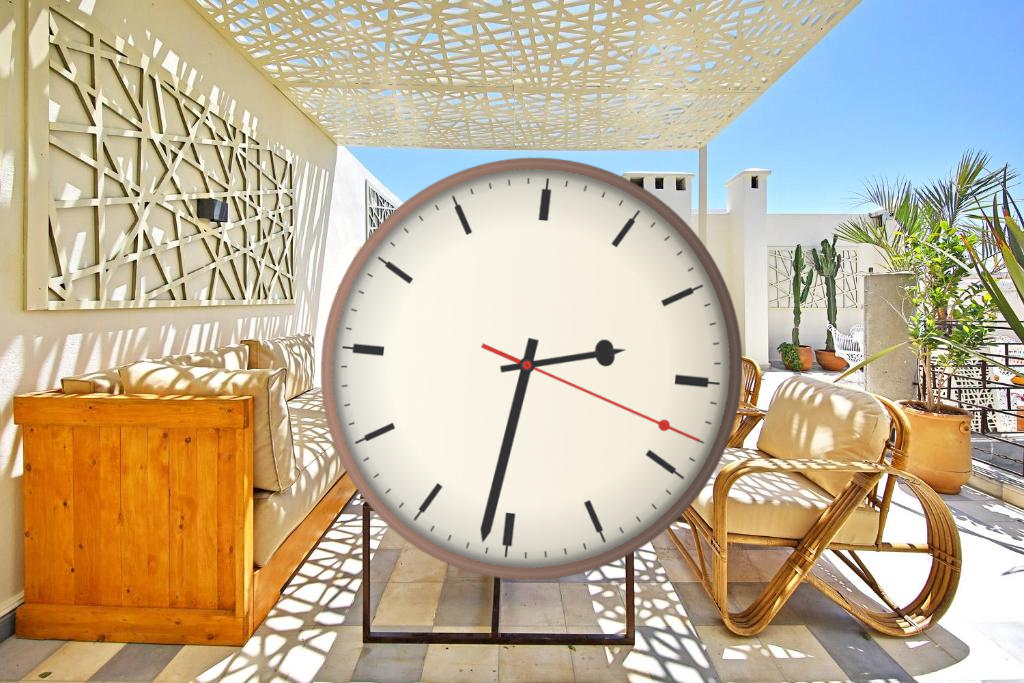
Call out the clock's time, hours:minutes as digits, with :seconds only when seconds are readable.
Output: 2:31:18
